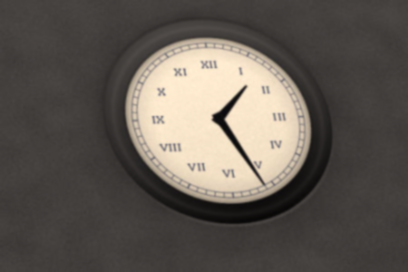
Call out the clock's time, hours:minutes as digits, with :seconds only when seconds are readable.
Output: 1:26
